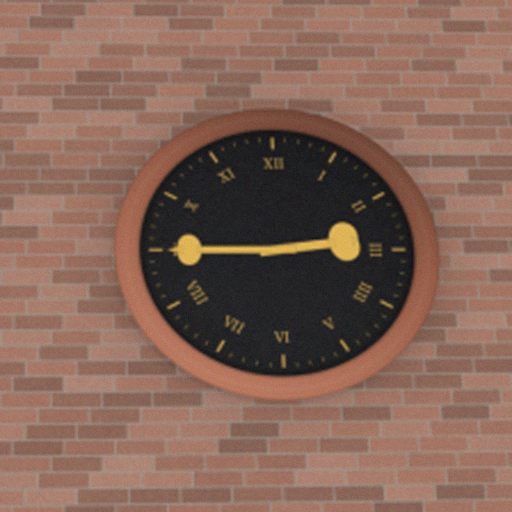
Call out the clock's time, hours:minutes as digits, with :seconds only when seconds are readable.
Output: 2:45
